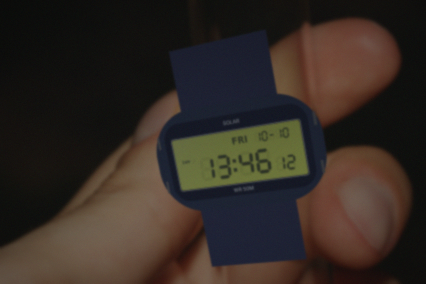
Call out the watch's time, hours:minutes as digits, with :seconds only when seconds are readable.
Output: 13:46:12
